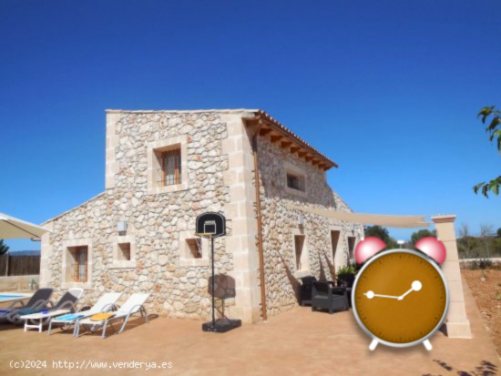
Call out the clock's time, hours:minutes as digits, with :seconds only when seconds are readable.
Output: 1:46
